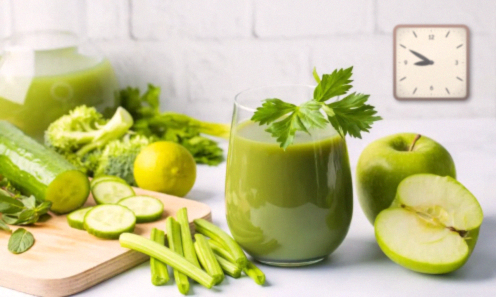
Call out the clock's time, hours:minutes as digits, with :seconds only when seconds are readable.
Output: 8:50
